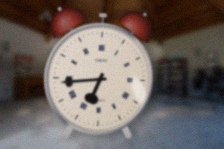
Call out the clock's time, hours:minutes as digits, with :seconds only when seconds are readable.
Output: 6:44
